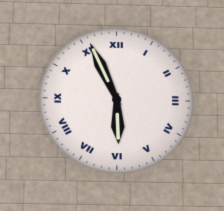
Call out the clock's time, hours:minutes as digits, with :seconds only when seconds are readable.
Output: 5:56
